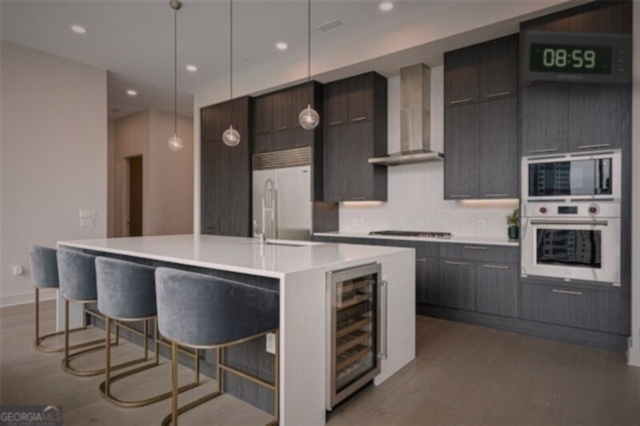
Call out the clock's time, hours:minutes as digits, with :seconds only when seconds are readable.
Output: 8:59
